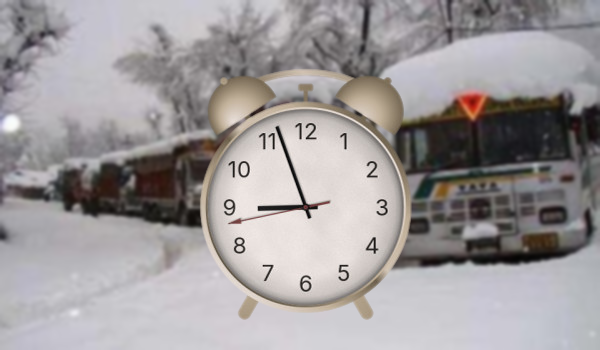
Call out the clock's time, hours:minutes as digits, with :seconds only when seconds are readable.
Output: 8:56:43
